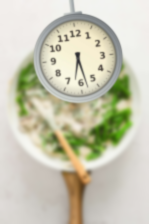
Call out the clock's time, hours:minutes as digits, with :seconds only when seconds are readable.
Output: 6:28
